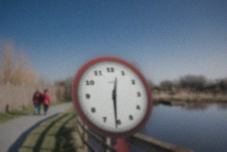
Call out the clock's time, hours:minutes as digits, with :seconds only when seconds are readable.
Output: 12:31
